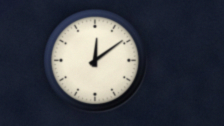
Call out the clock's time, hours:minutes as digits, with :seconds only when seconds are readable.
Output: 12:09
